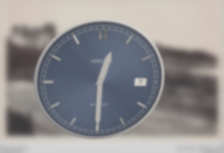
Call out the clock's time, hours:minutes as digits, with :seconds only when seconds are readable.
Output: 12:30
